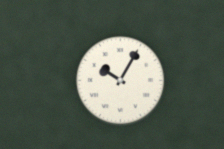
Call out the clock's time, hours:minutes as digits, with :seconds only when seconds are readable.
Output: 10:05
